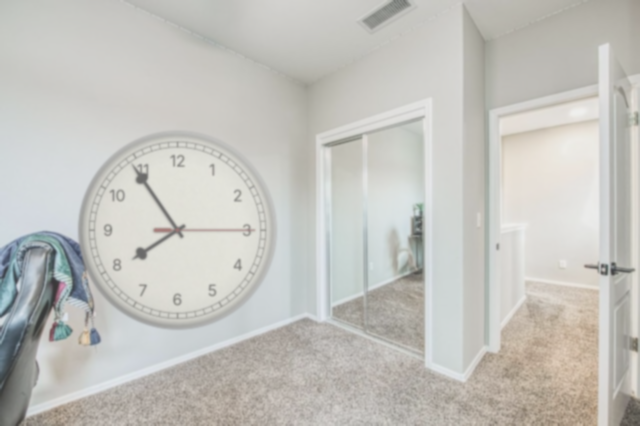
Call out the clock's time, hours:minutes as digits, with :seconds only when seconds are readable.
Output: 7:54:15
